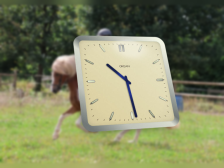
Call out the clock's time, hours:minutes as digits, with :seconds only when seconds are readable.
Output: 10:29
